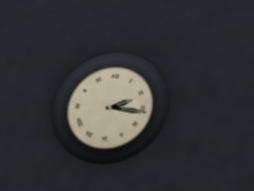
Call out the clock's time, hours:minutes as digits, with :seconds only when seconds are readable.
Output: 2:16
